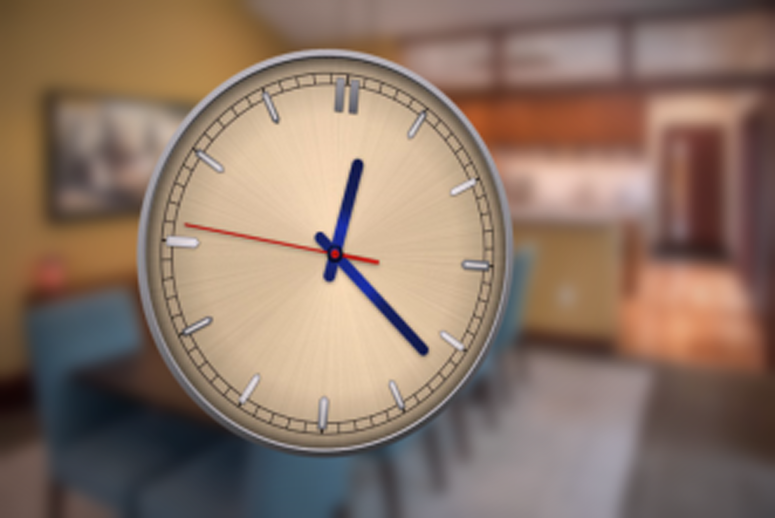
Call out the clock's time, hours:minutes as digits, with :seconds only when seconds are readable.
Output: 12:21:46
